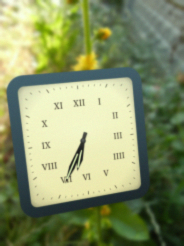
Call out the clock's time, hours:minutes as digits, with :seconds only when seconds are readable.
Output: 6:35
